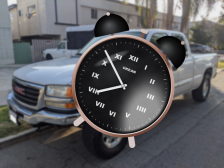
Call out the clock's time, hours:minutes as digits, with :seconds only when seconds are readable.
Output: 7:52
